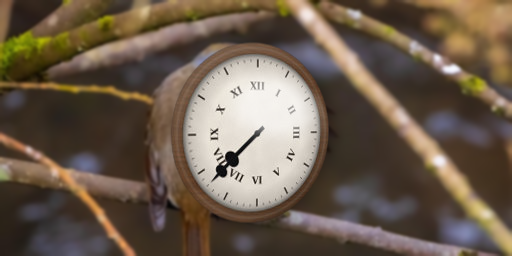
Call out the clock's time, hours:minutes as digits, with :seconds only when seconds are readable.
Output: 7:38
